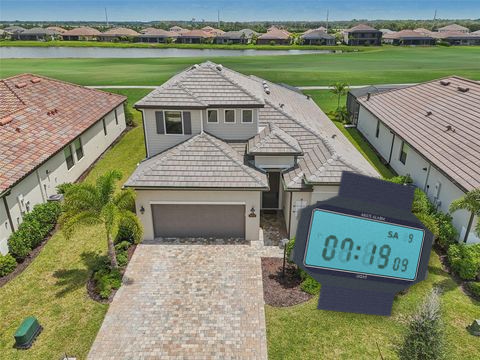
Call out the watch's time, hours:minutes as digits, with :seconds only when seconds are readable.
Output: 7:19:09
